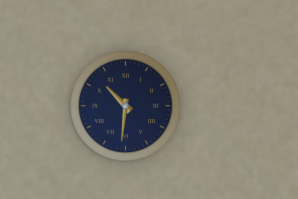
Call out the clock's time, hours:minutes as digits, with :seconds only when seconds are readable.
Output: 10:31
